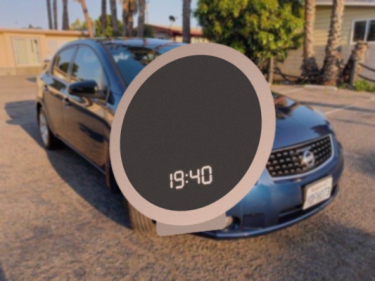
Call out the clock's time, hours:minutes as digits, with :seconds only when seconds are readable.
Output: 19:40
